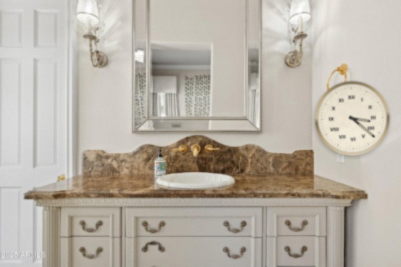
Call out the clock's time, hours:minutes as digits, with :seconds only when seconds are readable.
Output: 3:22
